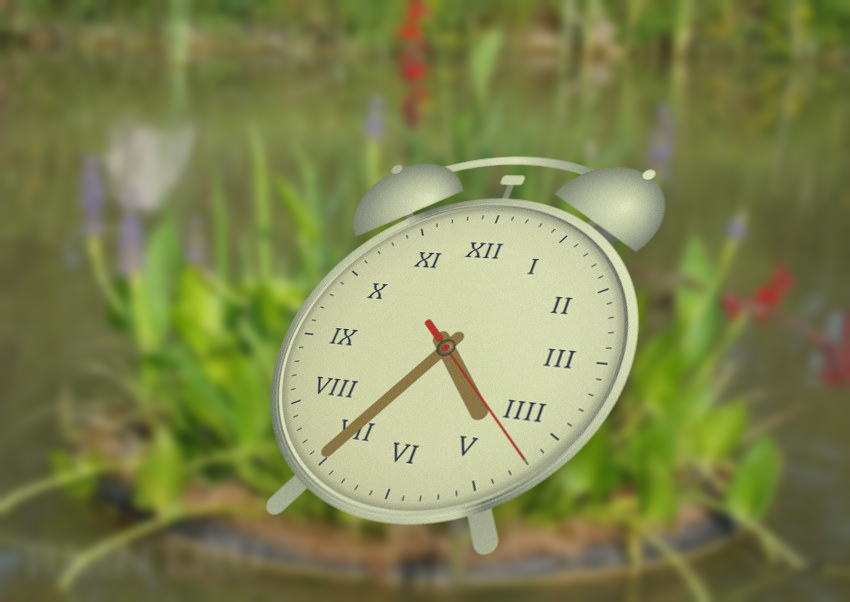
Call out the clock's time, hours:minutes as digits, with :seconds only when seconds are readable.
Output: 4:35:22
